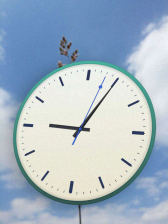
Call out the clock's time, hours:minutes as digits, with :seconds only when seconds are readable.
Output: 9:05:03
